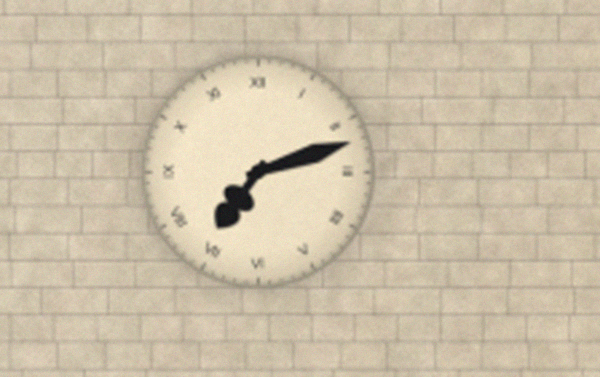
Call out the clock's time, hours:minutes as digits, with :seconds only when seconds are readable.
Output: 7:12
